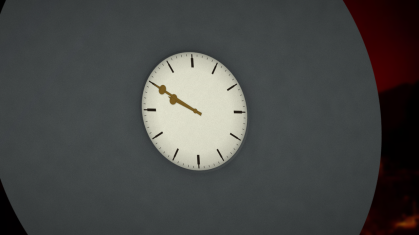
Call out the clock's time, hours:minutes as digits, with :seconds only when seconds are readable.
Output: 9:50
